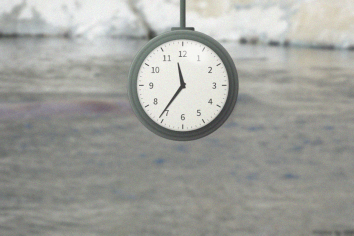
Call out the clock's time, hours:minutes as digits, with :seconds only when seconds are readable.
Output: 11:36
